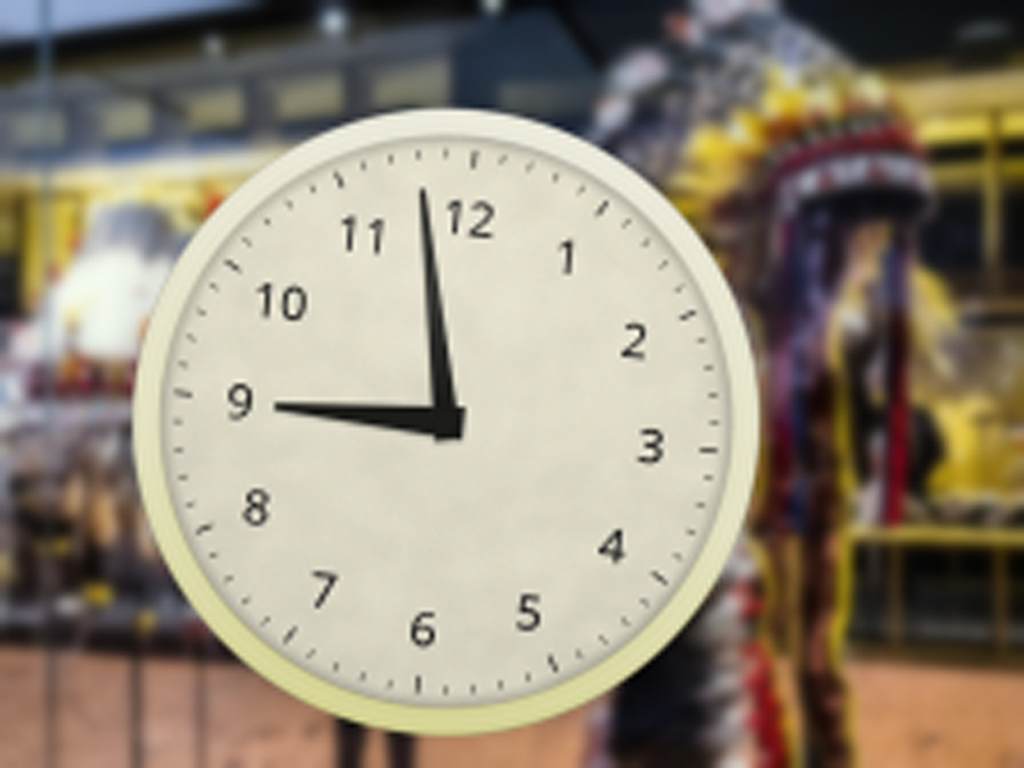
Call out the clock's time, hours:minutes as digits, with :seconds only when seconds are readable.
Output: 8:58
